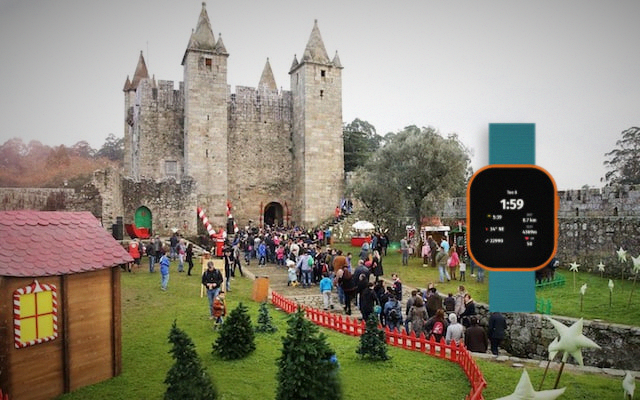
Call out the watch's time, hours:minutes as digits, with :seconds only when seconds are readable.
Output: 1:59
